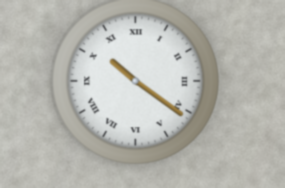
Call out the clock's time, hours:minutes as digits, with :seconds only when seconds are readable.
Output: 10:21
